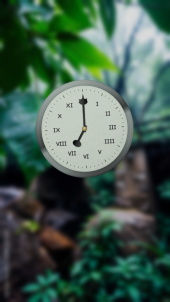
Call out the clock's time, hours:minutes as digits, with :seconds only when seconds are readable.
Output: 7:00
